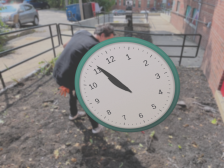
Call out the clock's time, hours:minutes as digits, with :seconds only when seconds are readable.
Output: 10:56
